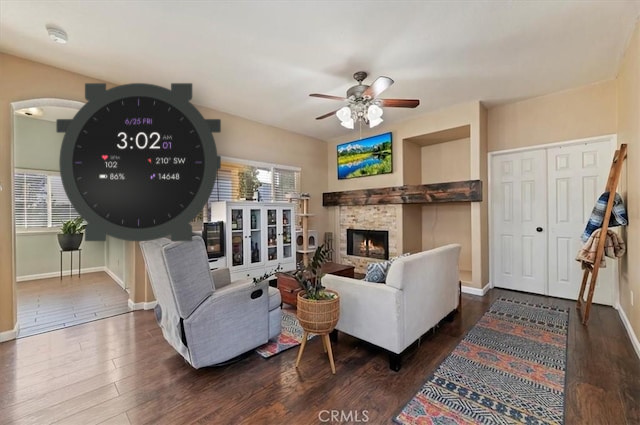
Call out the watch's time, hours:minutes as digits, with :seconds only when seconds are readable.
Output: 3:02:01
